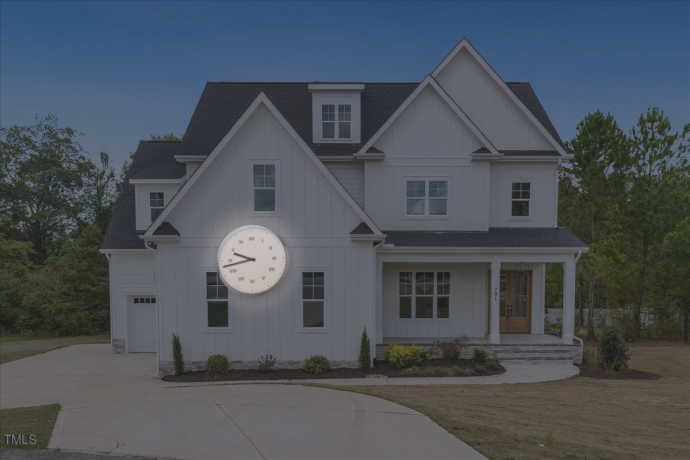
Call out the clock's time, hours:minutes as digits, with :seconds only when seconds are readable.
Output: 9:43
